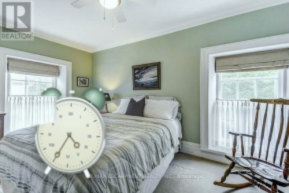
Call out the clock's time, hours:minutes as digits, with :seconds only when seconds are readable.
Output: 4:35
